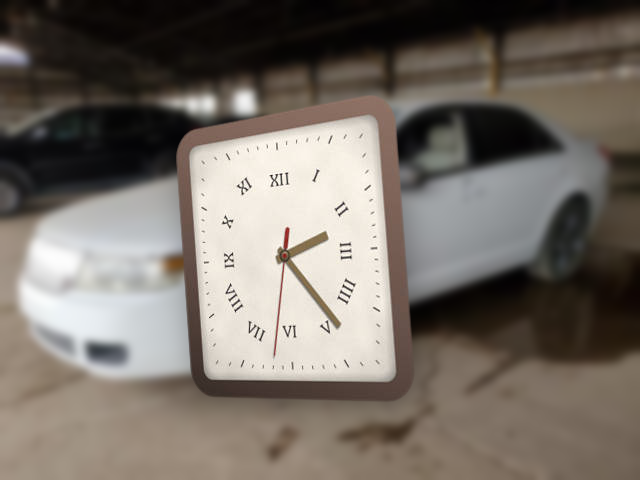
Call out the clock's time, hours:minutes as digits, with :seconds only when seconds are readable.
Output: 2:23:32
